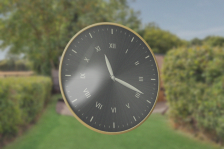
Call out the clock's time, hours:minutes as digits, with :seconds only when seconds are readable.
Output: 11:19
